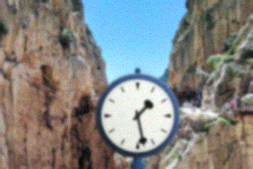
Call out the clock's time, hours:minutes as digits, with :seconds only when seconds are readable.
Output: 1:28
